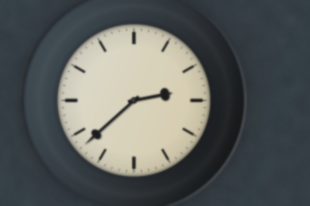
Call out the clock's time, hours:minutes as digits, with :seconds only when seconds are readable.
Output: 2:38
